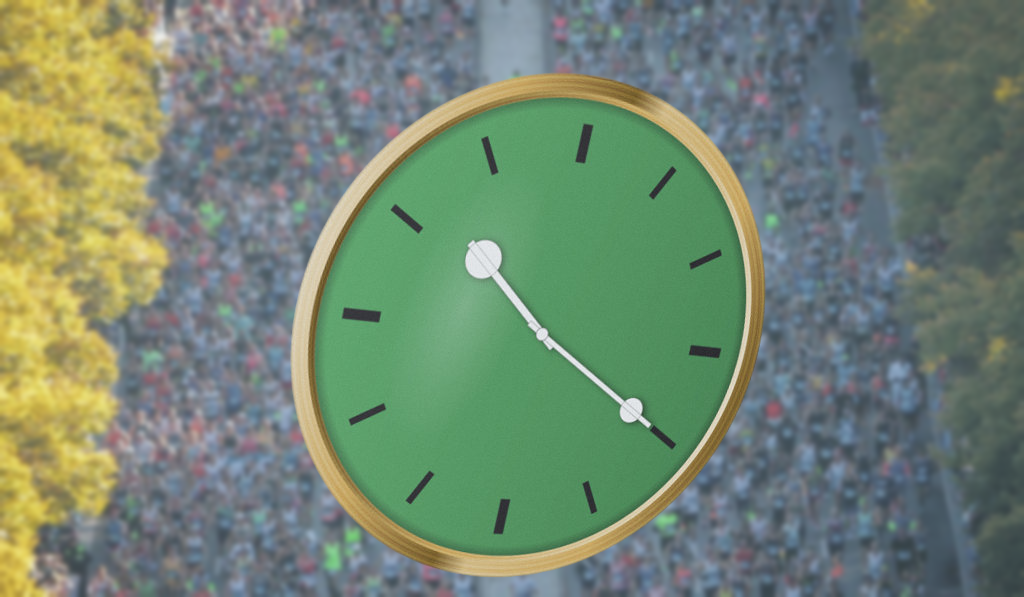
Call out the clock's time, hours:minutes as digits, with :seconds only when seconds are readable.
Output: 10:20
